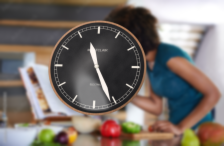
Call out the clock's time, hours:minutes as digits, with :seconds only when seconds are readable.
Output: 11:26
